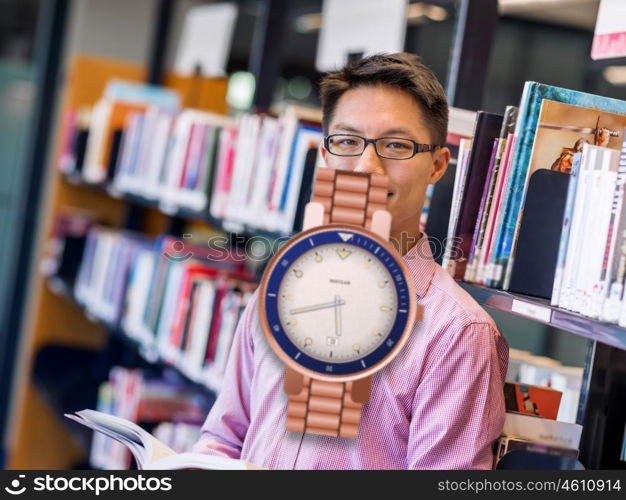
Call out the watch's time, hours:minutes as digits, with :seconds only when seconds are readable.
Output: 5:42
